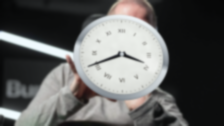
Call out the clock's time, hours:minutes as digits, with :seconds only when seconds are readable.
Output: 3:41
